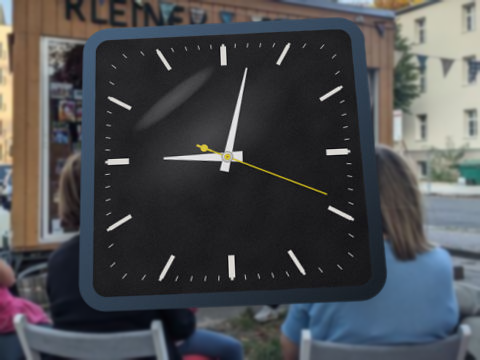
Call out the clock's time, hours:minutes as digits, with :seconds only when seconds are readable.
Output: 9:02:19
